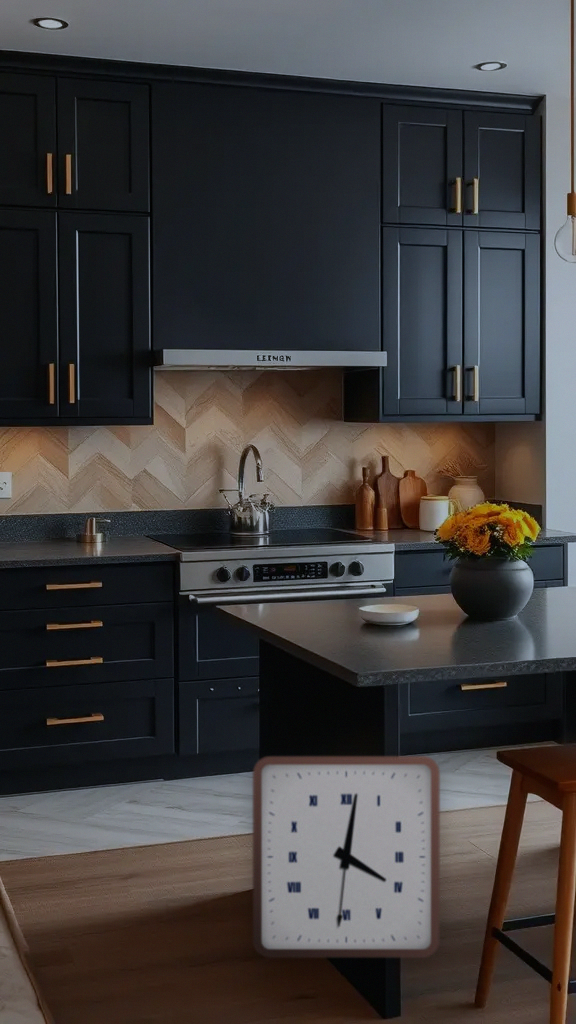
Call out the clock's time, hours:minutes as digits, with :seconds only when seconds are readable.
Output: 4:01:31
